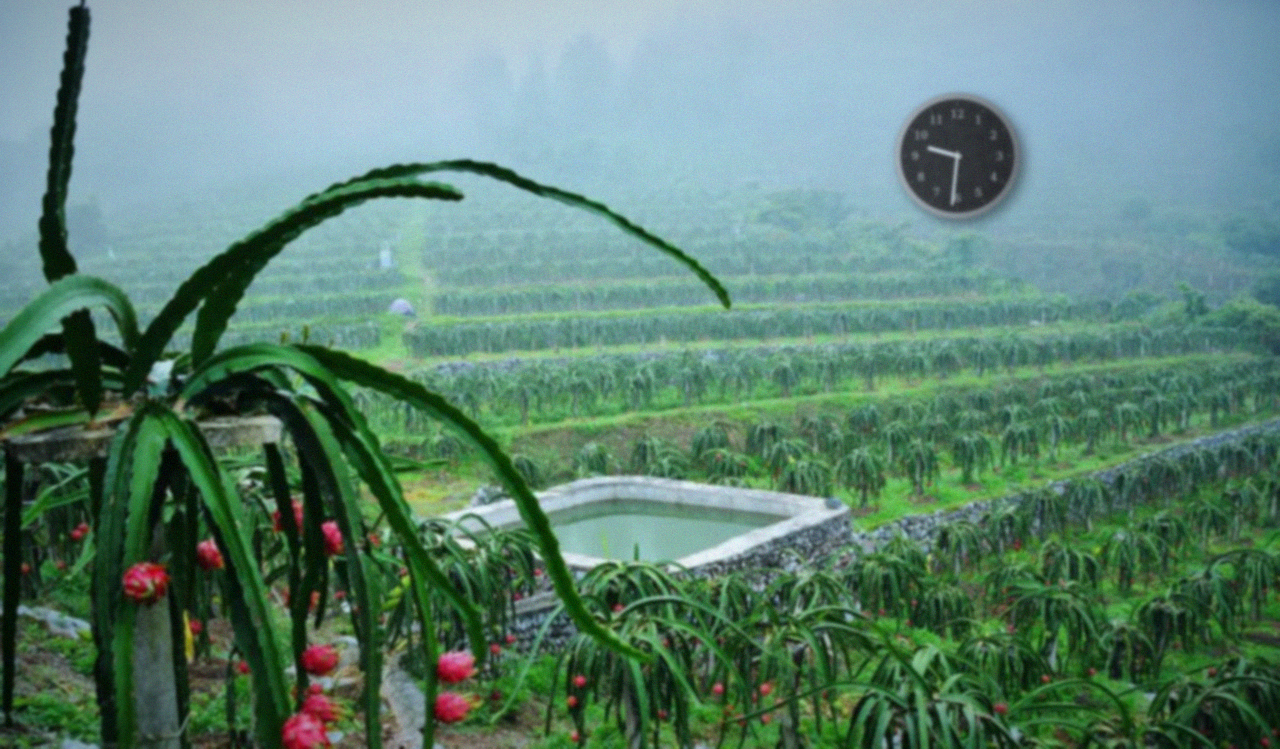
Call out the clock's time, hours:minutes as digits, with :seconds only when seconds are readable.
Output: 9:31
